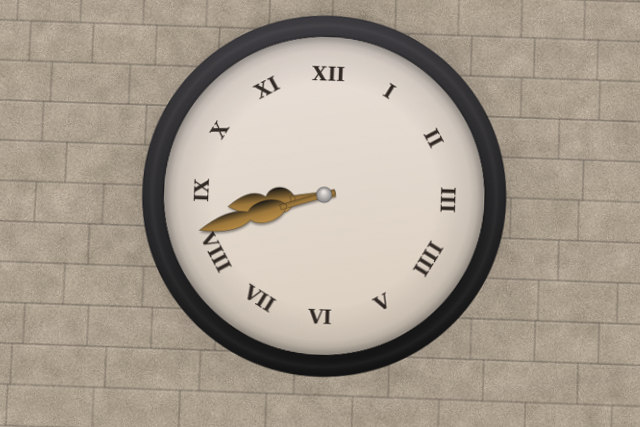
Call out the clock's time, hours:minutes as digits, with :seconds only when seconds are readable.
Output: 8:42
